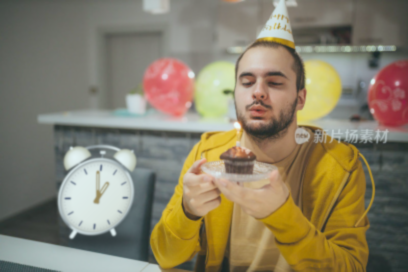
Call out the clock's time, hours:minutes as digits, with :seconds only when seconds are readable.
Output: 12:59
